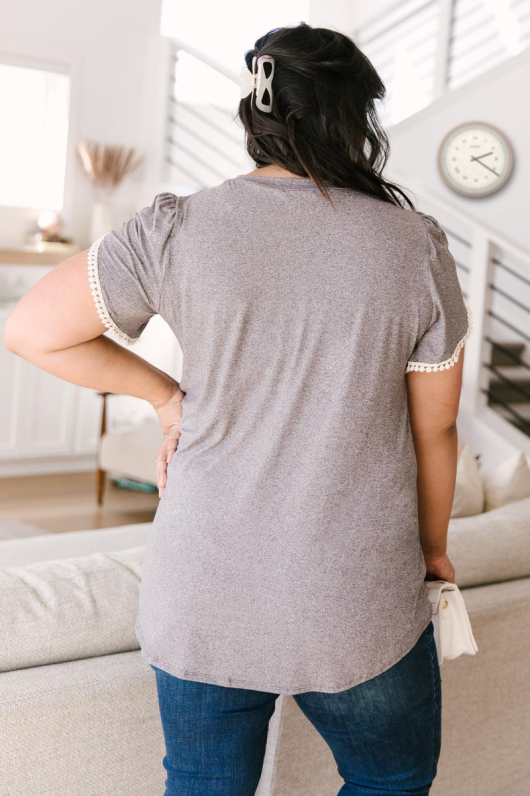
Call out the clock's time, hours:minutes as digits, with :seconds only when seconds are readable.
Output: 2:21
